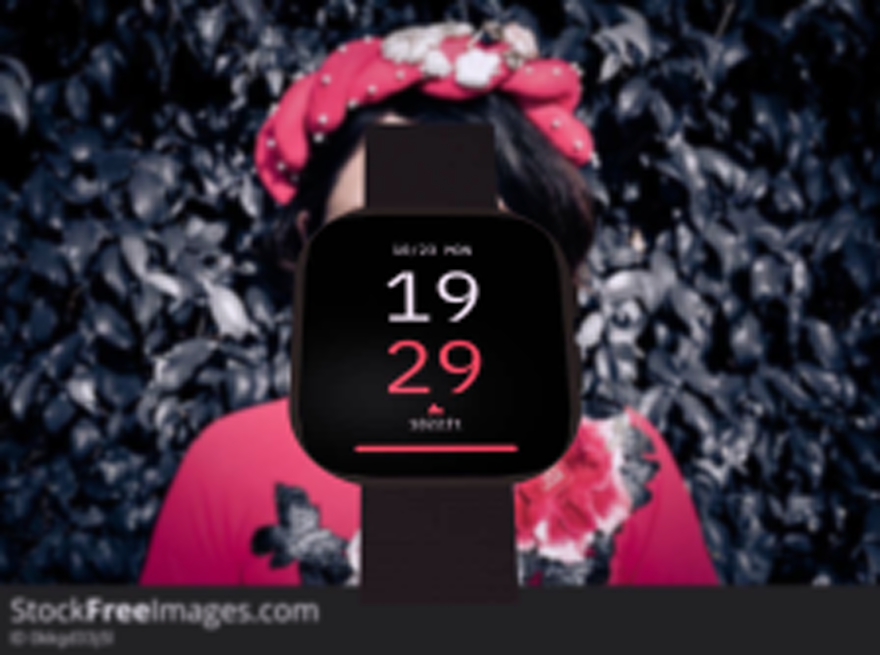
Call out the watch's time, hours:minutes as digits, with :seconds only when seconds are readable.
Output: 19:29
